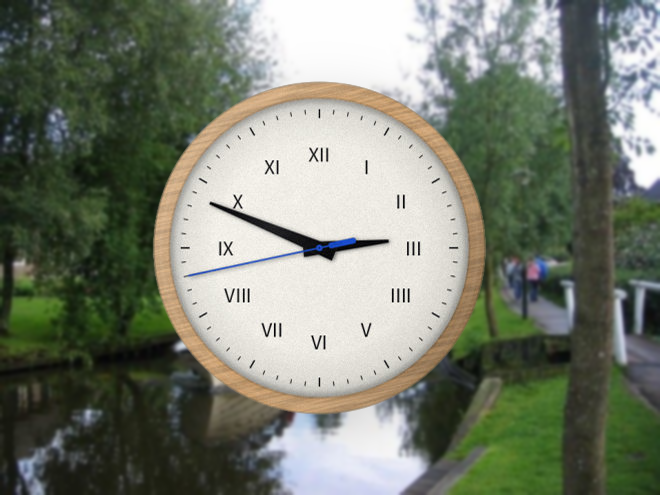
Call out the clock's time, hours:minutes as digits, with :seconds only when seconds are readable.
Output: 2:48:43
